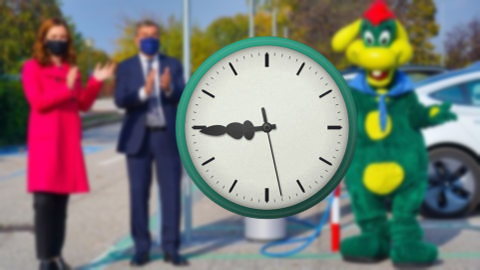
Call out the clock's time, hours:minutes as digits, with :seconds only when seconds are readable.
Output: 8:44:28
